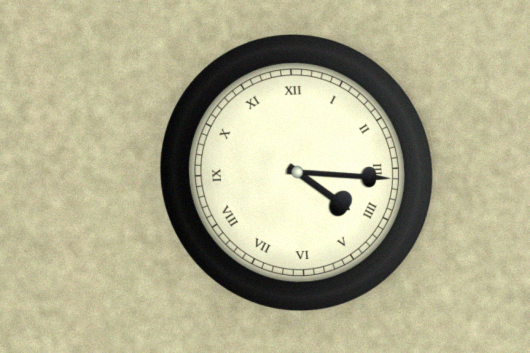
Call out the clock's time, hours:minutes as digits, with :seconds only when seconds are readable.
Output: 4:16
